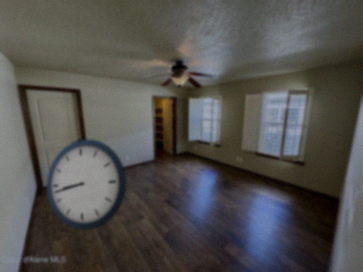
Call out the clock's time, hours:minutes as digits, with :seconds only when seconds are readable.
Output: 8:43
